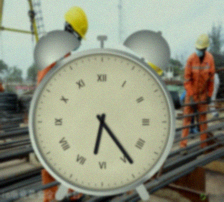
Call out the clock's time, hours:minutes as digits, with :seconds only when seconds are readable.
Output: 6:24
